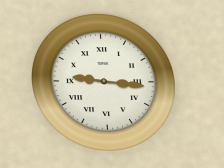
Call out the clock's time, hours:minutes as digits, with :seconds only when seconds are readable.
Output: 9:16
